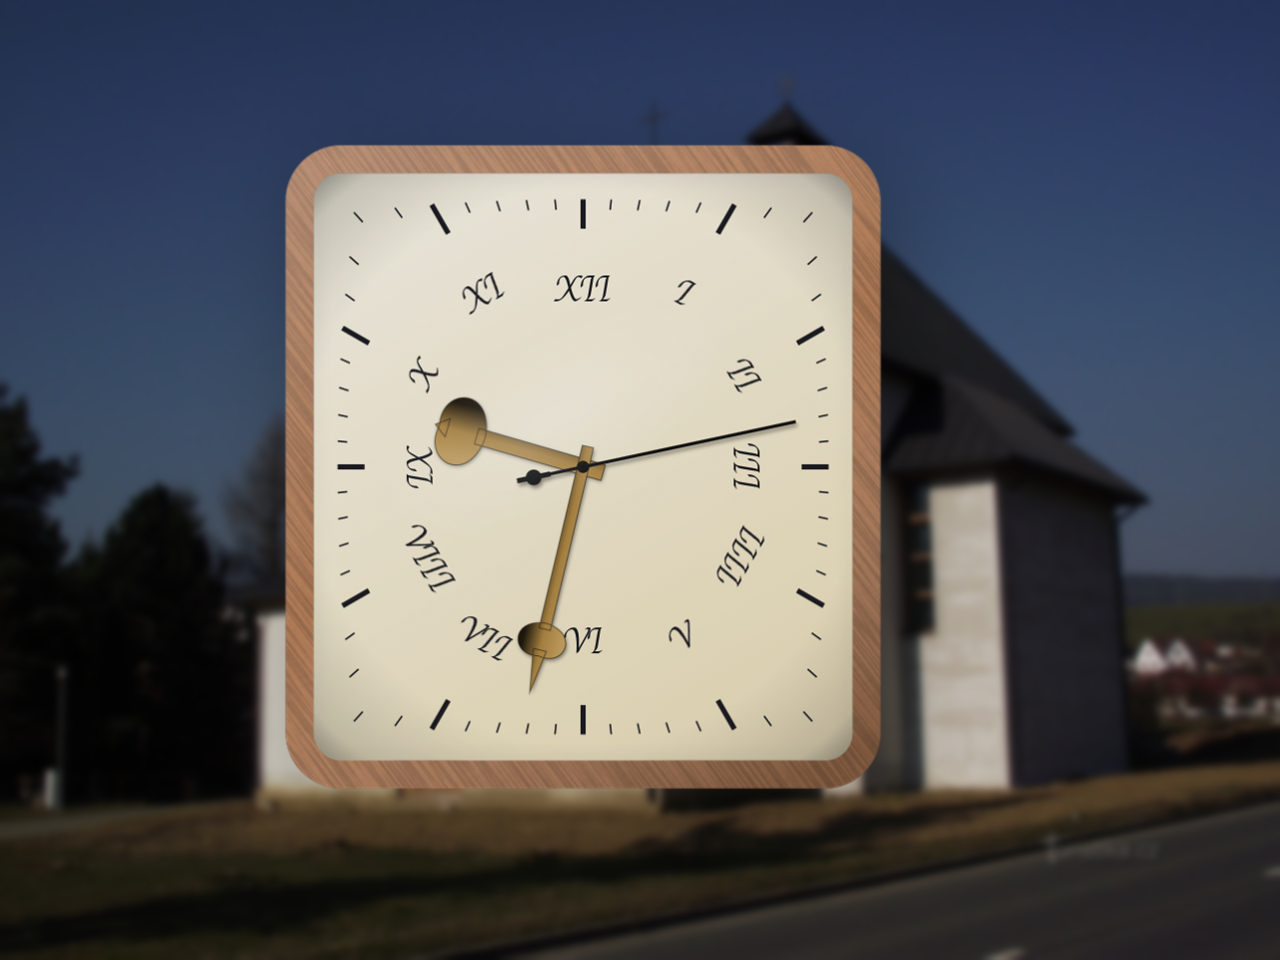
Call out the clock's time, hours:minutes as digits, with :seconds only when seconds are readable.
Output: 9:32:13
